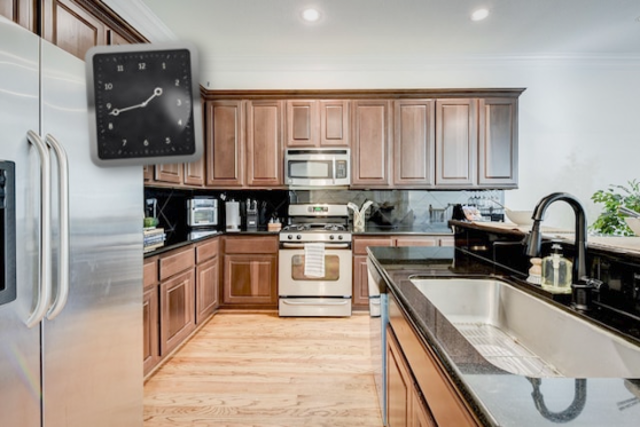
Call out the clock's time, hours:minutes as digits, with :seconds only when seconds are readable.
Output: 1:43
